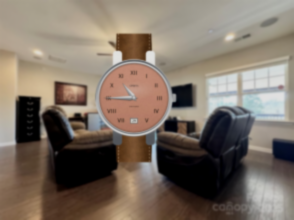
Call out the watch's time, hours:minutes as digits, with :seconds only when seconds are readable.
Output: 10:45
